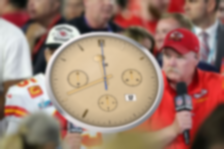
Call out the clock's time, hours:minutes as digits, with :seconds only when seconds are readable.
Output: 11:41
